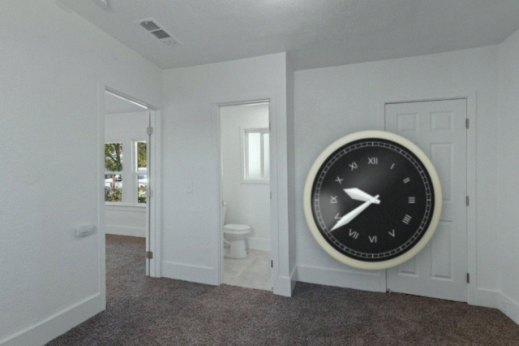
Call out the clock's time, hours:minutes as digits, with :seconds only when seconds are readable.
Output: 9:39
